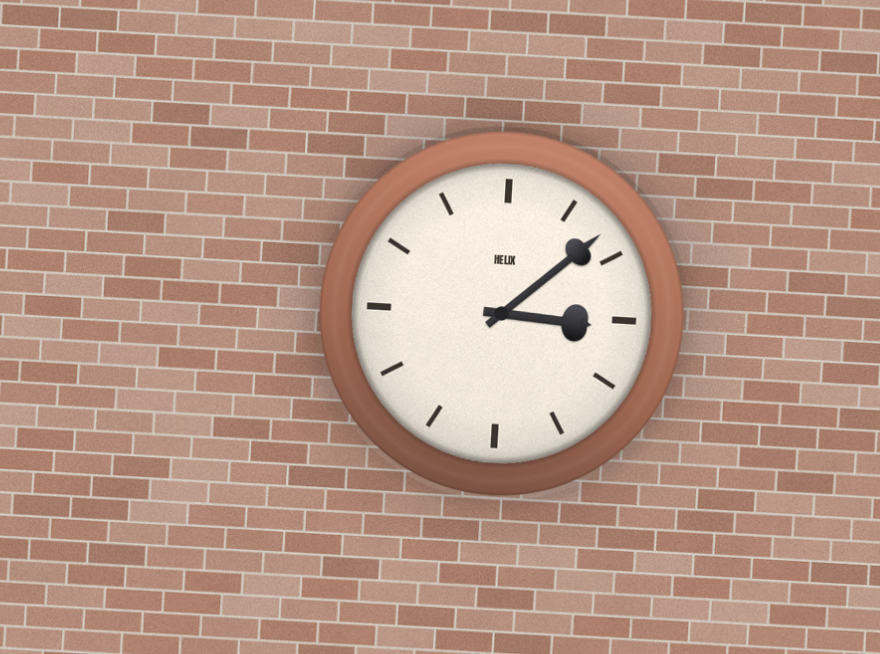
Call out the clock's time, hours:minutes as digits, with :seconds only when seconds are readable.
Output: 3:08
